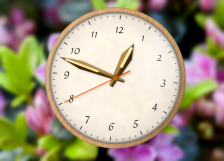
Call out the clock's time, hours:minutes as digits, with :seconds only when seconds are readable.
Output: 12:47:40
